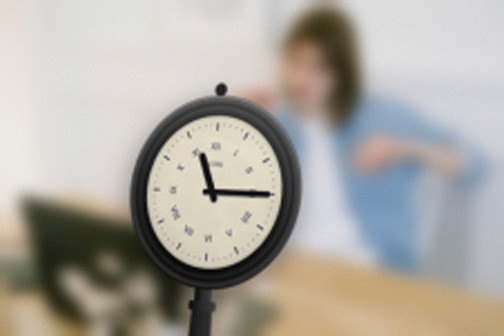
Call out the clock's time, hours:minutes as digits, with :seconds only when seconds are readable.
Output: 11:15
